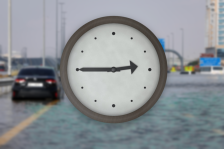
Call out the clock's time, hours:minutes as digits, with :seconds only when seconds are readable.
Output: 2:45
